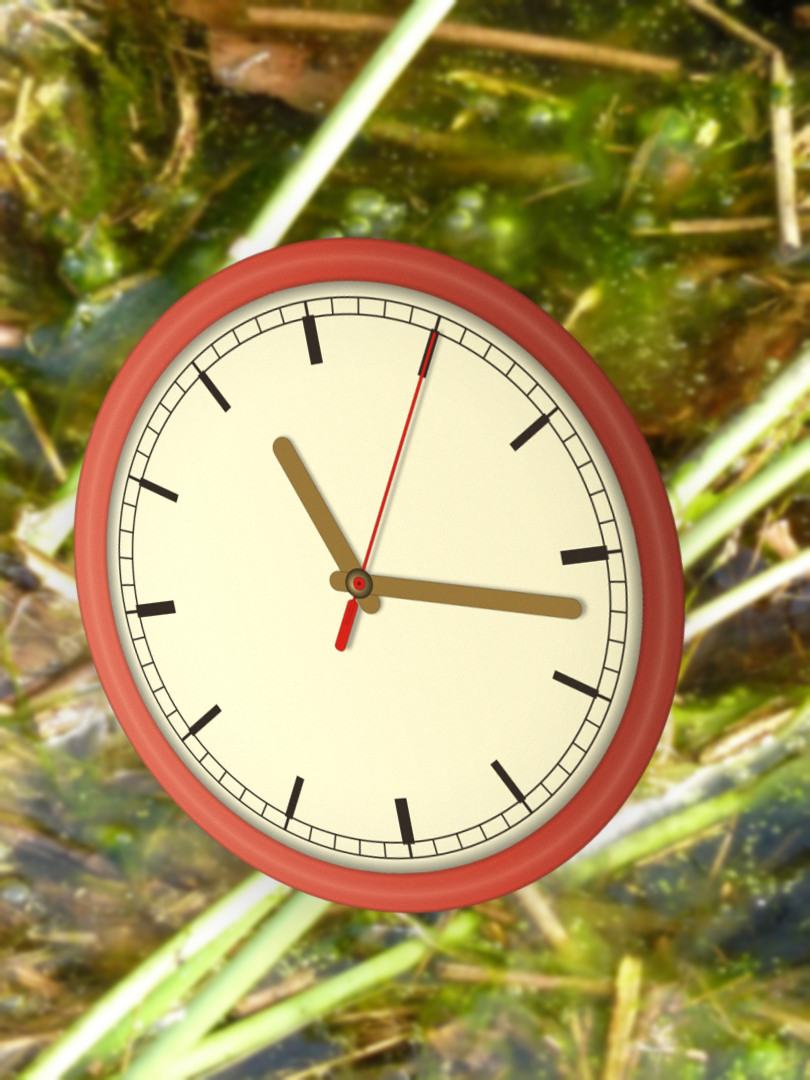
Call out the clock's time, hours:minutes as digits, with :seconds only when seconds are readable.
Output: 11:17:05
